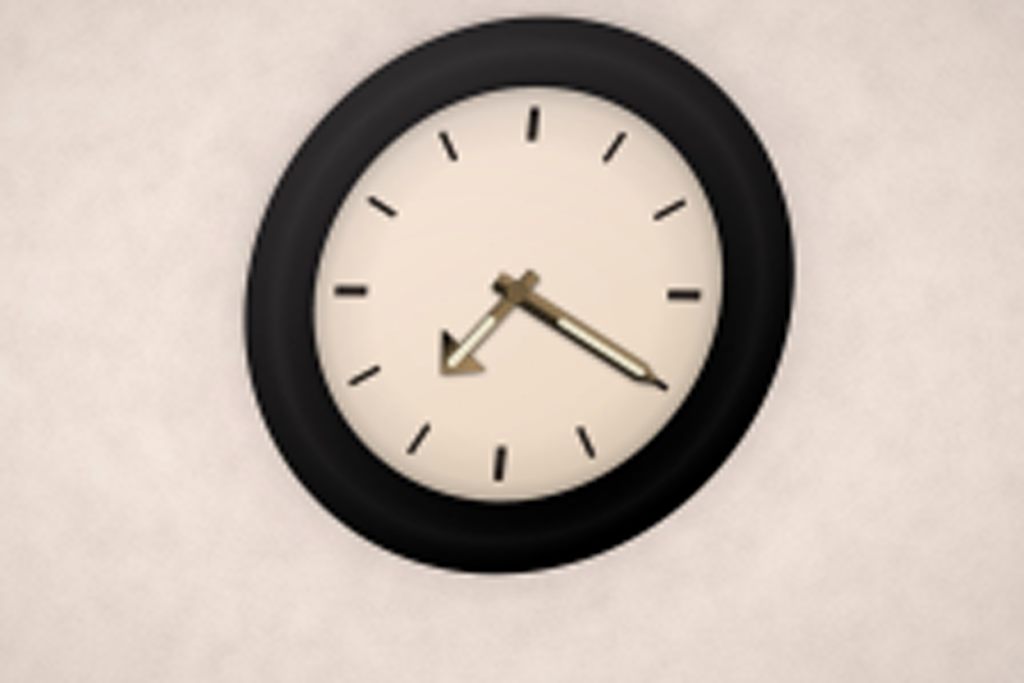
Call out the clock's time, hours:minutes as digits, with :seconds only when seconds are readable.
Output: 7:20
